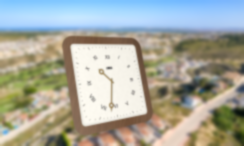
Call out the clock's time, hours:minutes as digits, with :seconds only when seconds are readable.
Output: 10:32
